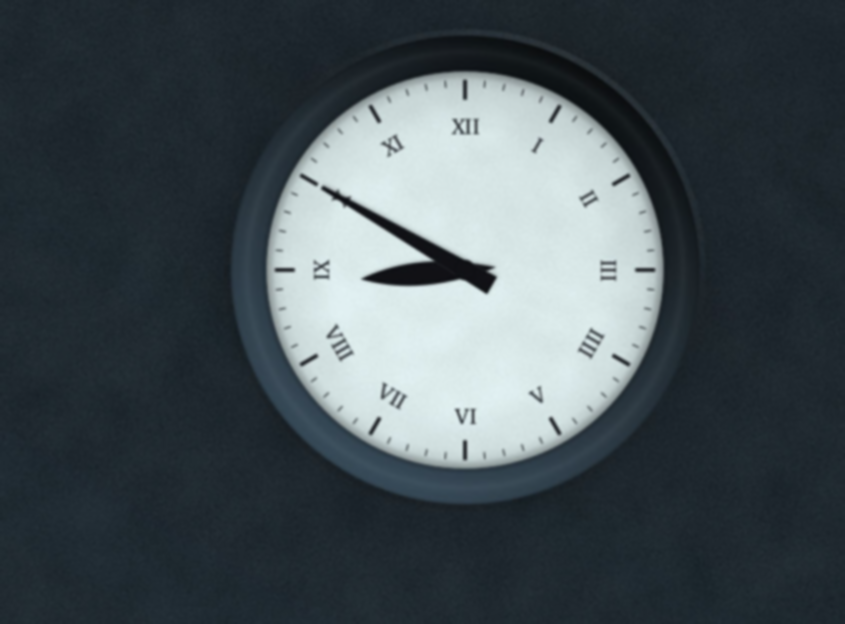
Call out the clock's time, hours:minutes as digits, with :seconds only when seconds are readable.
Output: 8:50
